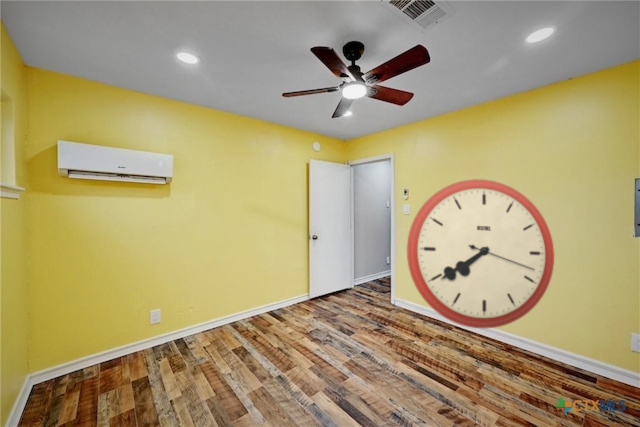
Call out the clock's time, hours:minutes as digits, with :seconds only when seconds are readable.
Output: 7:39:18
